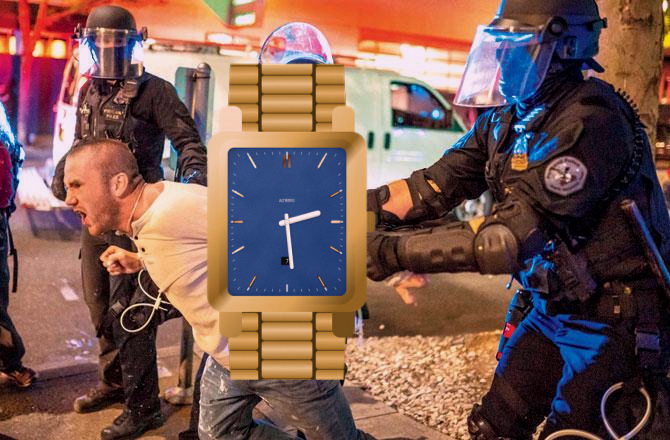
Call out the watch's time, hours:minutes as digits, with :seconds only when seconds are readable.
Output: 2:29
